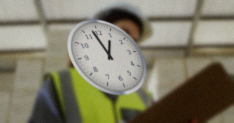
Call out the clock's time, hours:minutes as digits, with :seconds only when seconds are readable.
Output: 12:58
